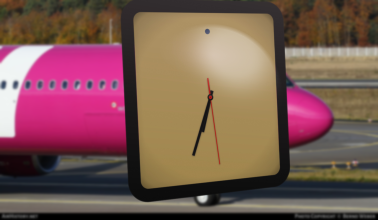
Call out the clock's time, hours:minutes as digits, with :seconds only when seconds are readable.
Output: 6:33:29
